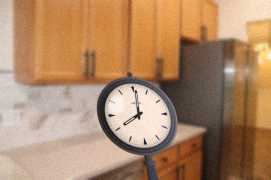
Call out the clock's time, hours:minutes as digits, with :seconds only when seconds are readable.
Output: 8:01
